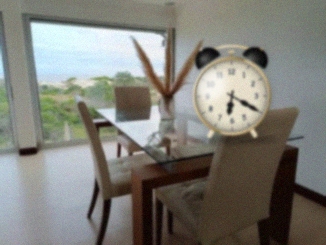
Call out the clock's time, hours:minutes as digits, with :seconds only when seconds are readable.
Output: 6:20
